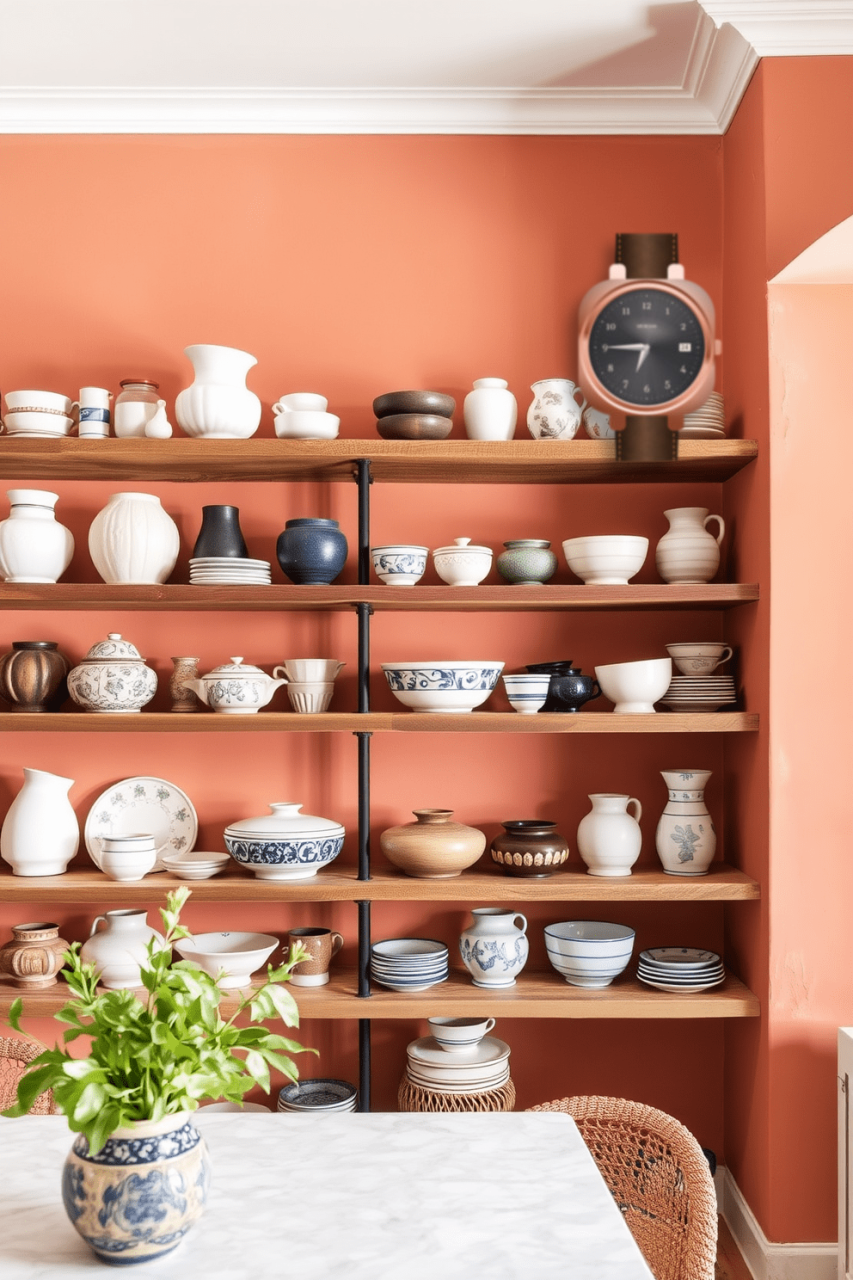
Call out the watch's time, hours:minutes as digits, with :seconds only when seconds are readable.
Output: 6:45
